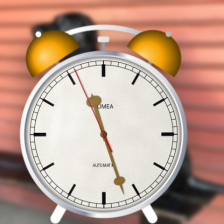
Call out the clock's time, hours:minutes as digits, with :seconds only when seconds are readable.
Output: 11:26:56
